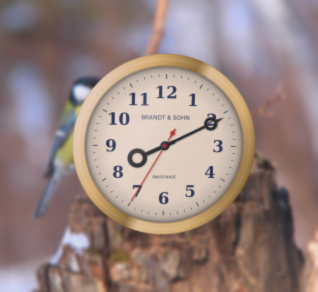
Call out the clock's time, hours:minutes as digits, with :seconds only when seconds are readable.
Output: 8:10:35
